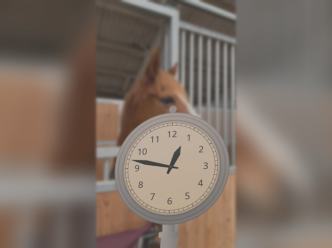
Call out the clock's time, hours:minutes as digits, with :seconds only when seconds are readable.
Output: 12:47
